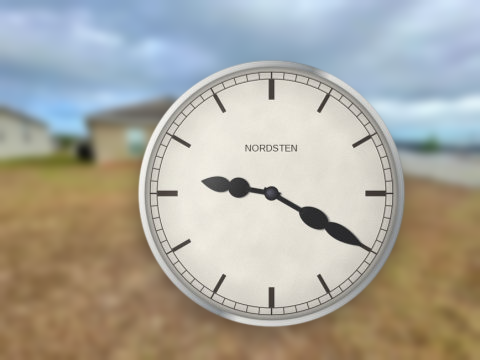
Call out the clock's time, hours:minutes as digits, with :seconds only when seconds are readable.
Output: 9:20
